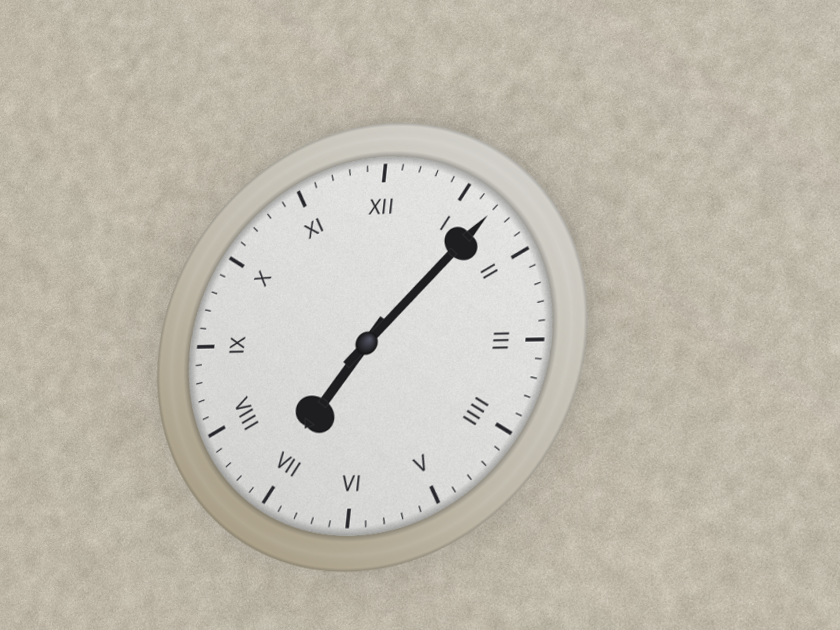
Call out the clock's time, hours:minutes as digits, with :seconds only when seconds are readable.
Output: 7:07
